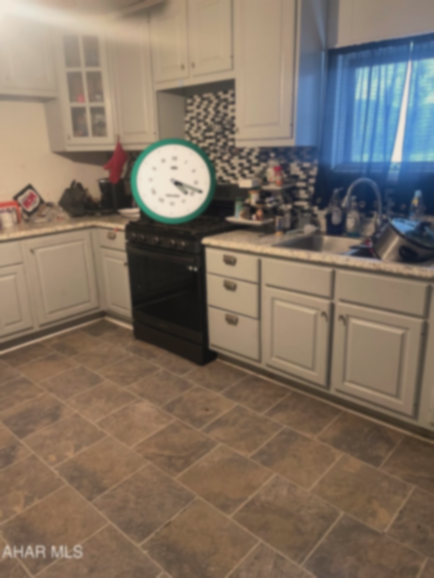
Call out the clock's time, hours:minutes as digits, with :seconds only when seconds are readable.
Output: 4:18
